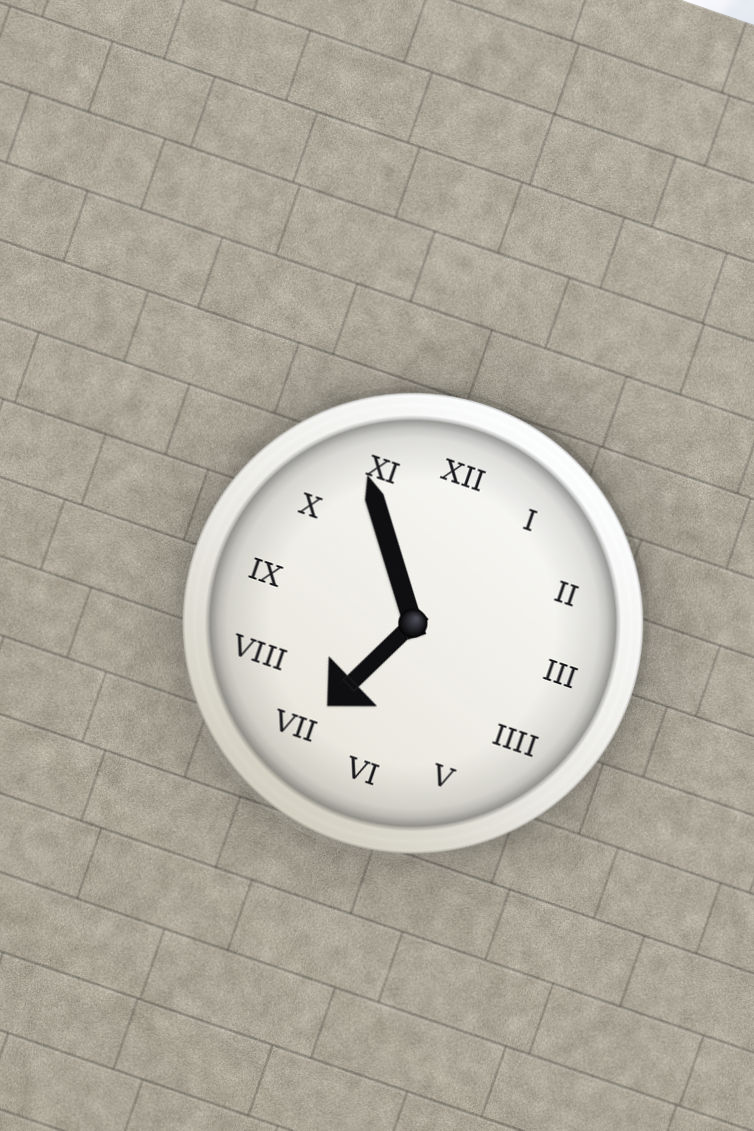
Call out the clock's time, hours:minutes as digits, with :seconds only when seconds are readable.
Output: 6:54
